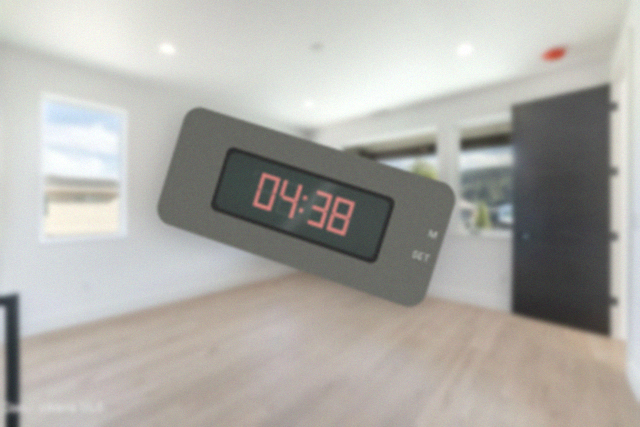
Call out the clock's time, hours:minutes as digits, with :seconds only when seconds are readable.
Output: 4:38
